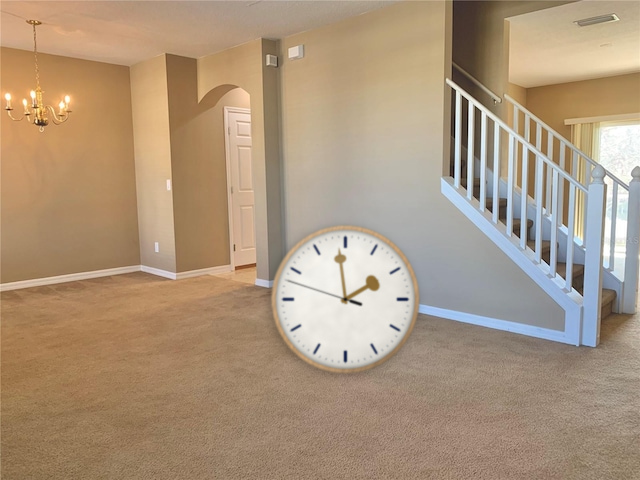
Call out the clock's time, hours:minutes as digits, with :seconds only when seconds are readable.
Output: 1:58:48
